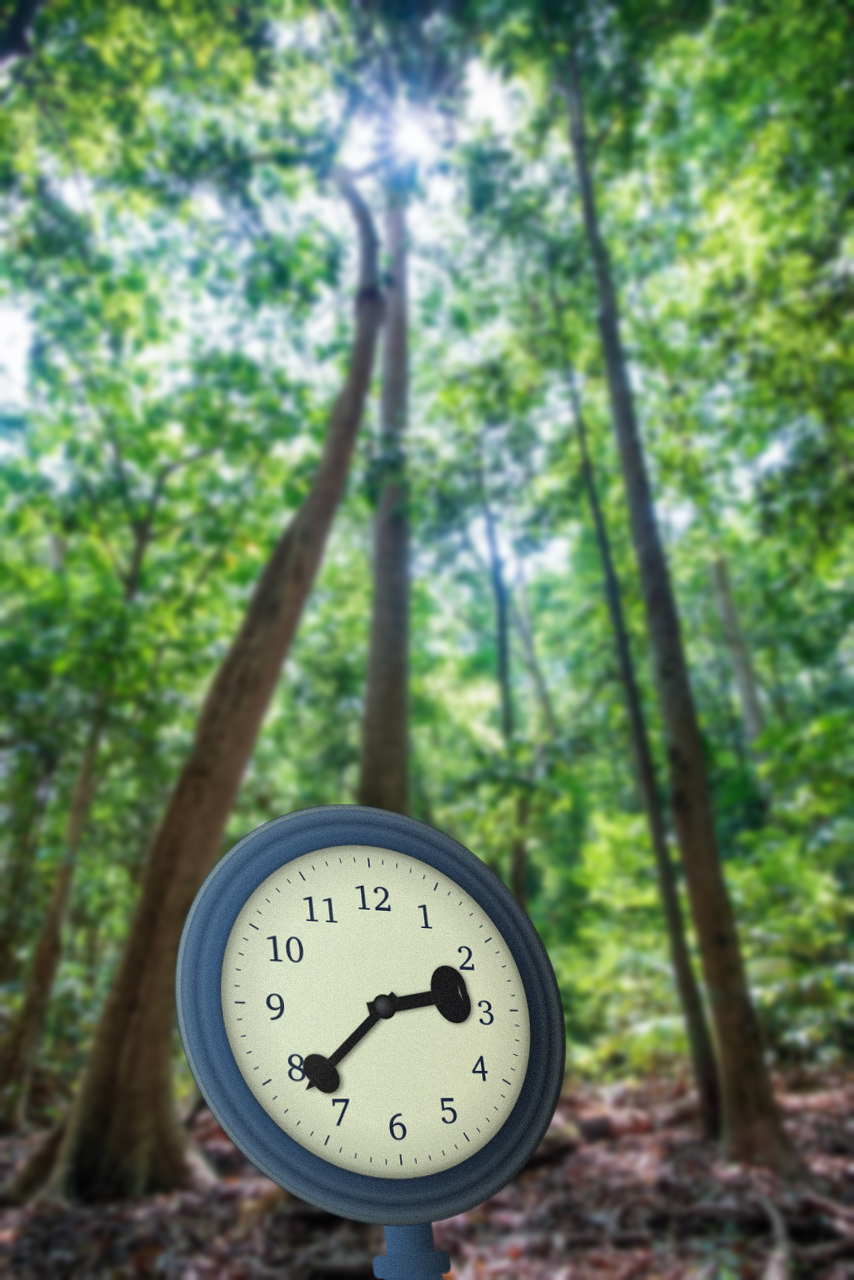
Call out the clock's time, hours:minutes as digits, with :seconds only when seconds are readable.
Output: 2:38
